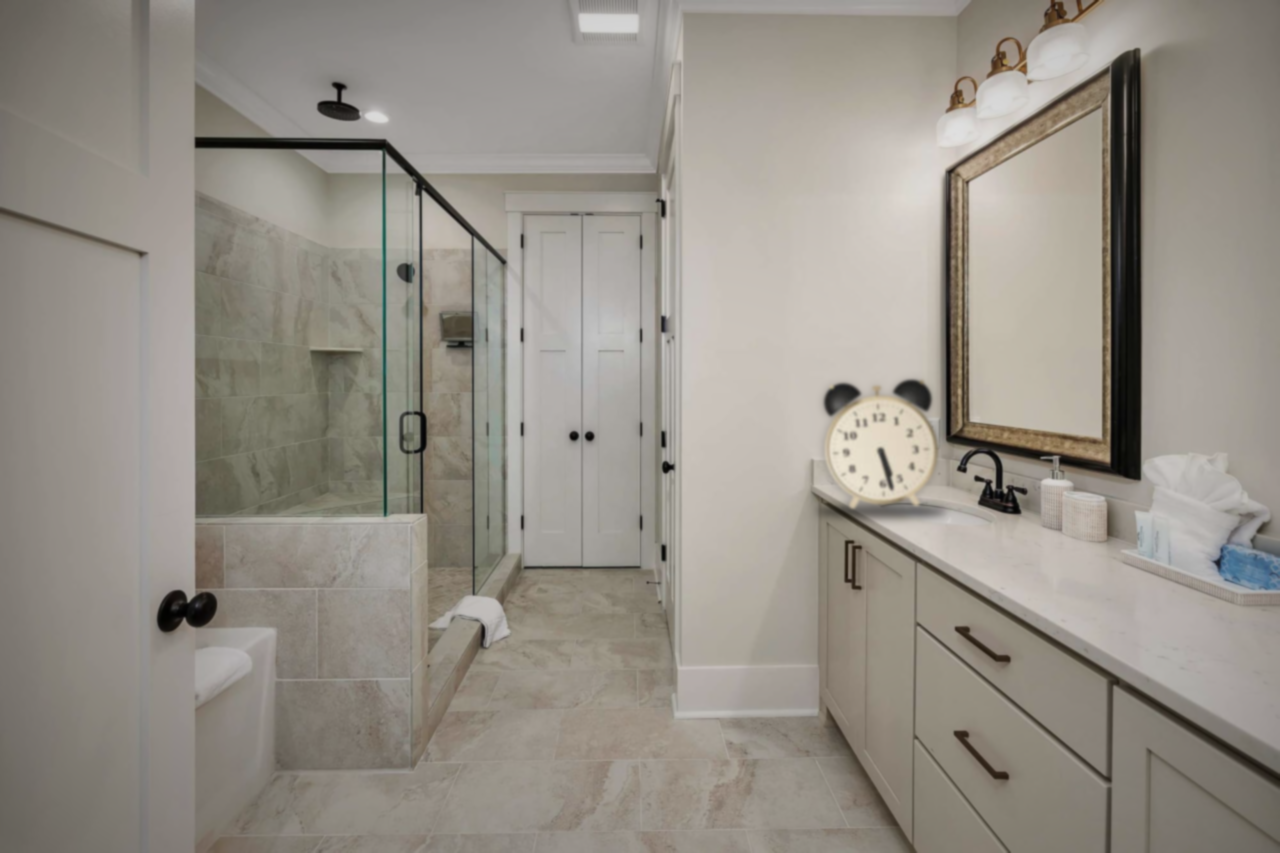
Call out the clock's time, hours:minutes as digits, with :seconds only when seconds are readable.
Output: 5:28
